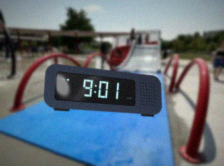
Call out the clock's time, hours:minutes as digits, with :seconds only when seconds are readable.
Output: 9:01
